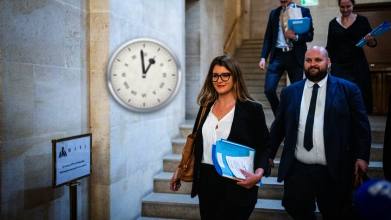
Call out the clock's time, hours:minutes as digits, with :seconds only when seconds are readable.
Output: 12:59
